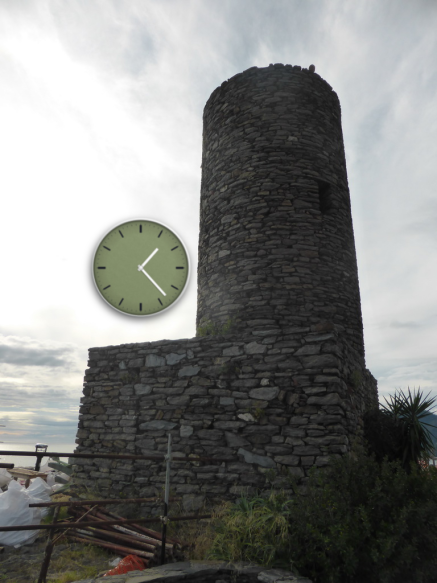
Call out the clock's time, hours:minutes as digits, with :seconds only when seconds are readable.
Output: 1:23
